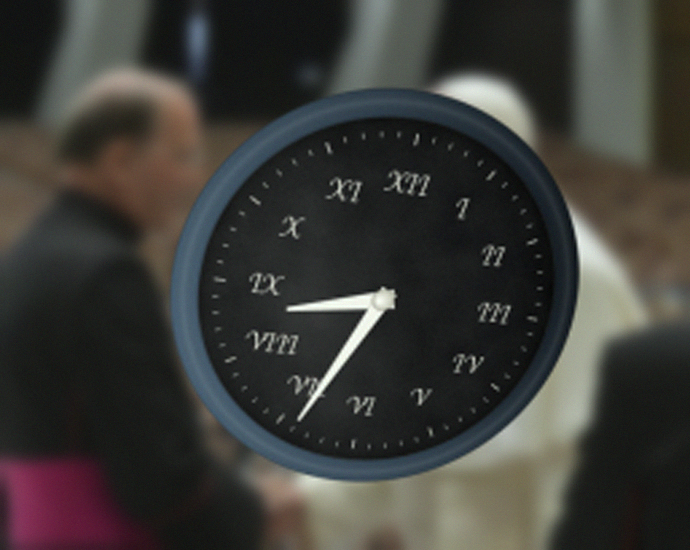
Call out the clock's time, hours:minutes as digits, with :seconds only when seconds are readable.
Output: 8:34
